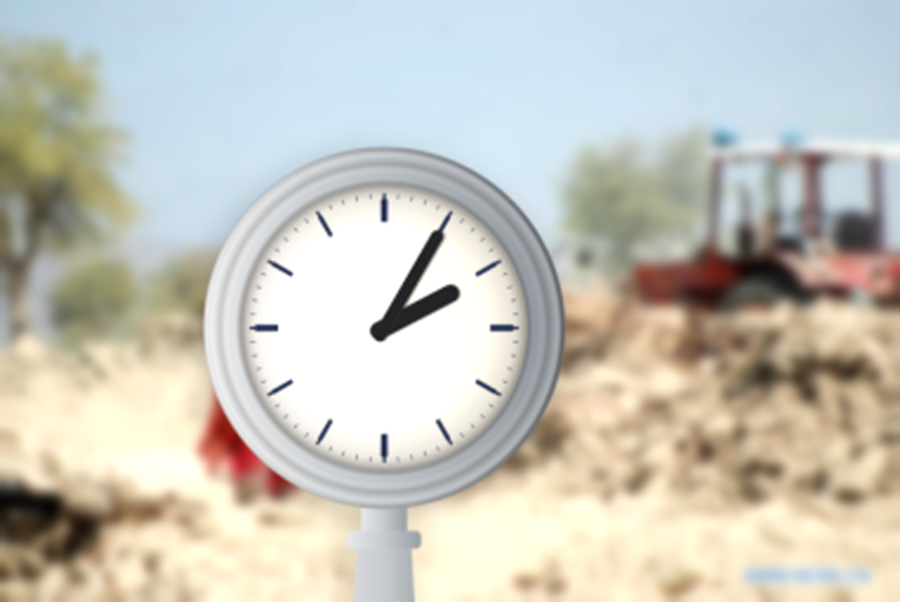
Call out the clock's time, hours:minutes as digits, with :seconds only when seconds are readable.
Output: 2:05
